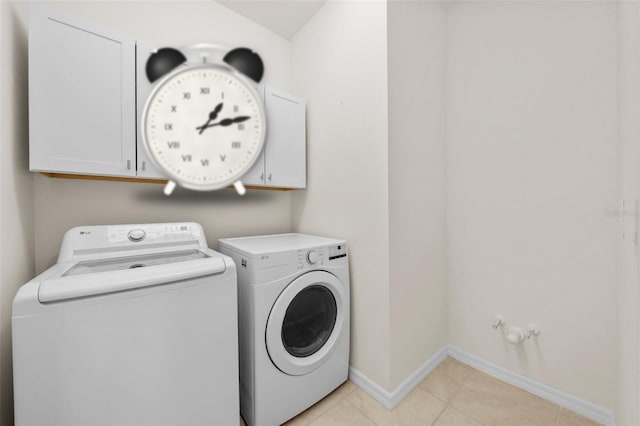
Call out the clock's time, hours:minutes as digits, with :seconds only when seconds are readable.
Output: 1:13
